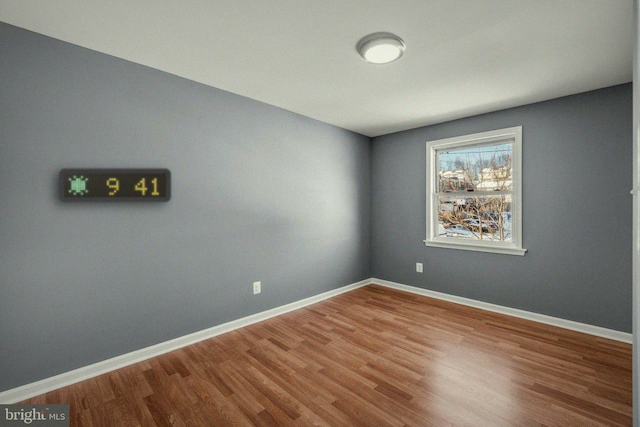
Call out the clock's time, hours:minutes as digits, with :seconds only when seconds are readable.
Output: 9:41
